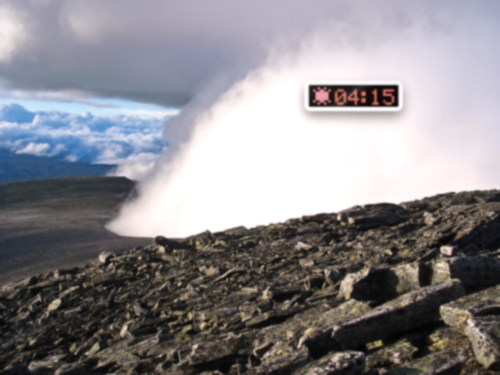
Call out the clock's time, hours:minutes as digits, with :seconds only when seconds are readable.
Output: 4:15
